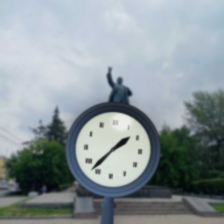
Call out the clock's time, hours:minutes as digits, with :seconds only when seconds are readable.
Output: 1:37
